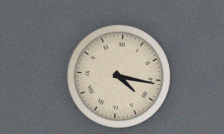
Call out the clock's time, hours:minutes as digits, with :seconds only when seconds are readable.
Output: 4:16
